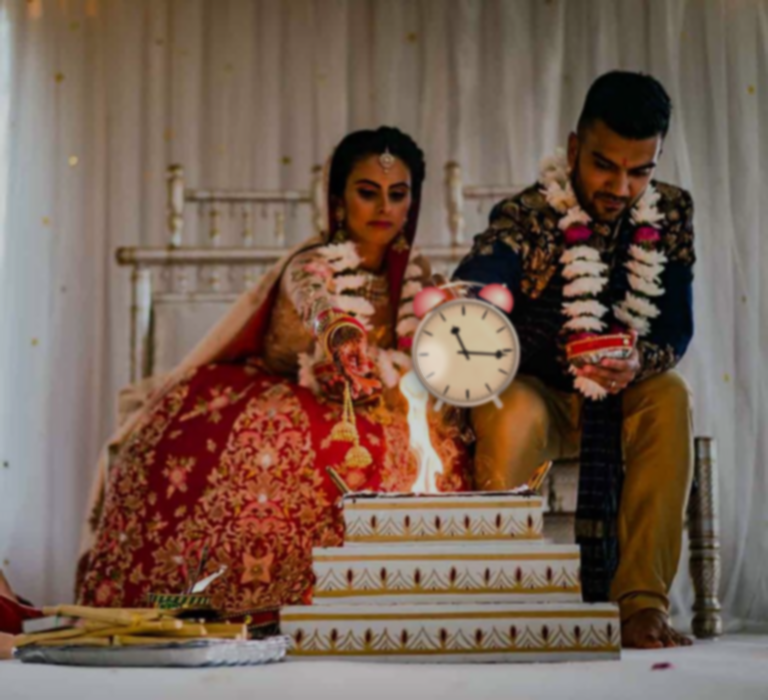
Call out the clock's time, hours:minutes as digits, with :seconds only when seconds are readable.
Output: 11:16
